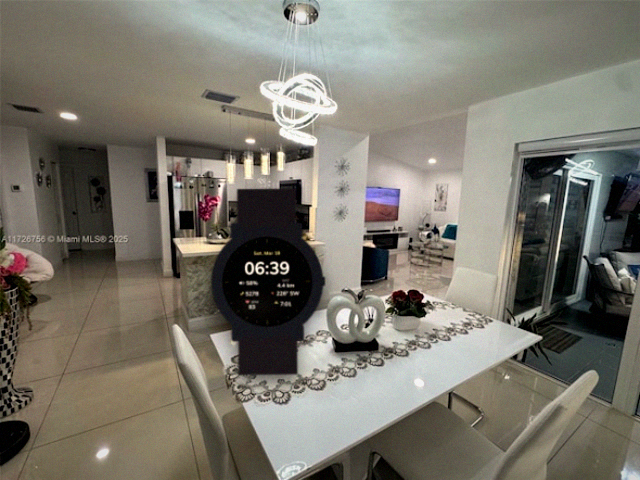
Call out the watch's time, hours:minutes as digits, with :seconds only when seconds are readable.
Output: 6:39
